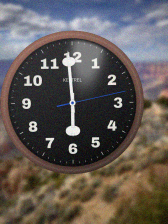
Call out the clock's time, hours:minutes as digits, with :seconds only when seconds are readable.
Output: 5:59:13
